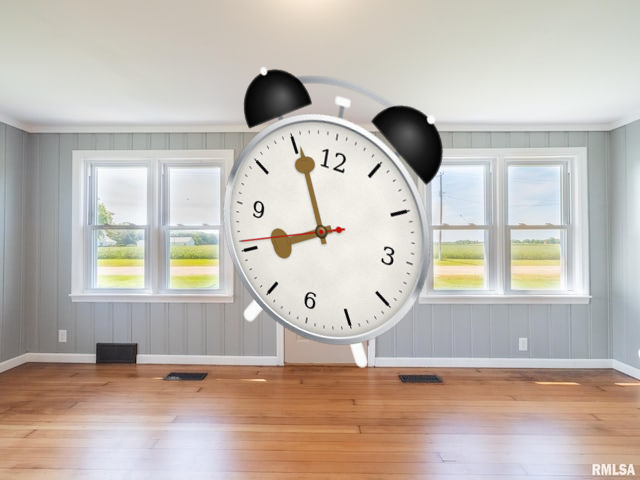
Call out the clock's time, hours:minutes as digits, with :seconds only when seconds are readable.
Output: 7:55:41
